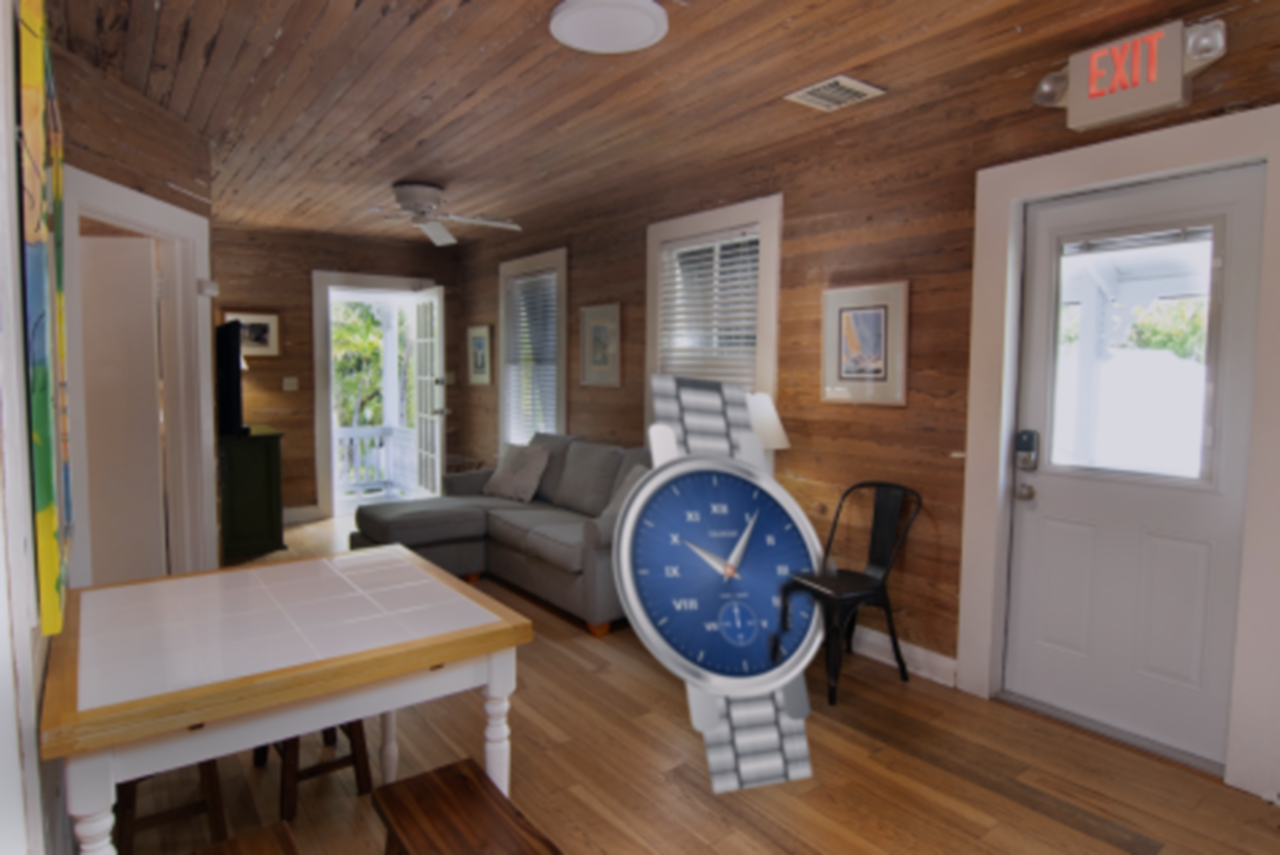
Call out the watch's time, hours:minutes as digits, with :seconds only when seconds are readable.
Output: 10:06
